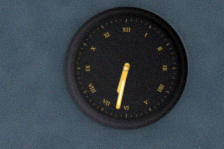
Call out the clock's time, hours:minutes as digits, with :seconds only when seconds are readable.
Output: 6:32
